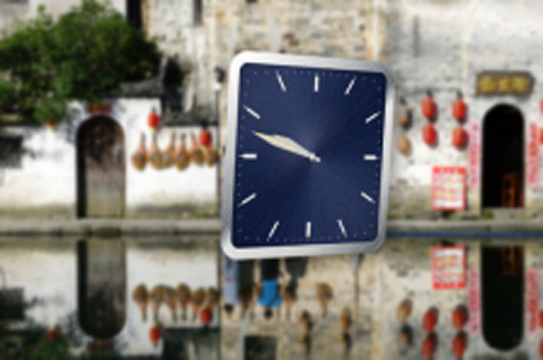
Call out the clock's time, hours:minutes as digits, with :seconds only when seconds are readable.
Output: 9:48
